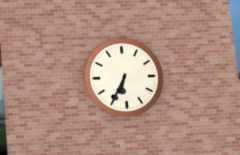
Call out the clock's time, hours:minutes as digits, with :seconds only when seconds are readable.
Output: 6:35
